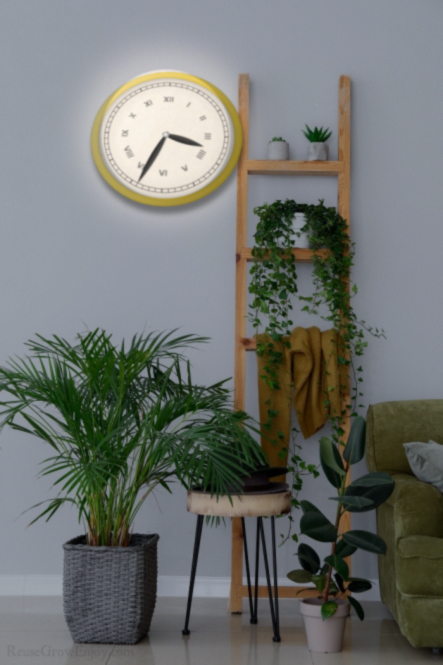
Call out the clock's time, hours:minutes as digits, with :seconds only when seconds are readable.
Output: 3:34
